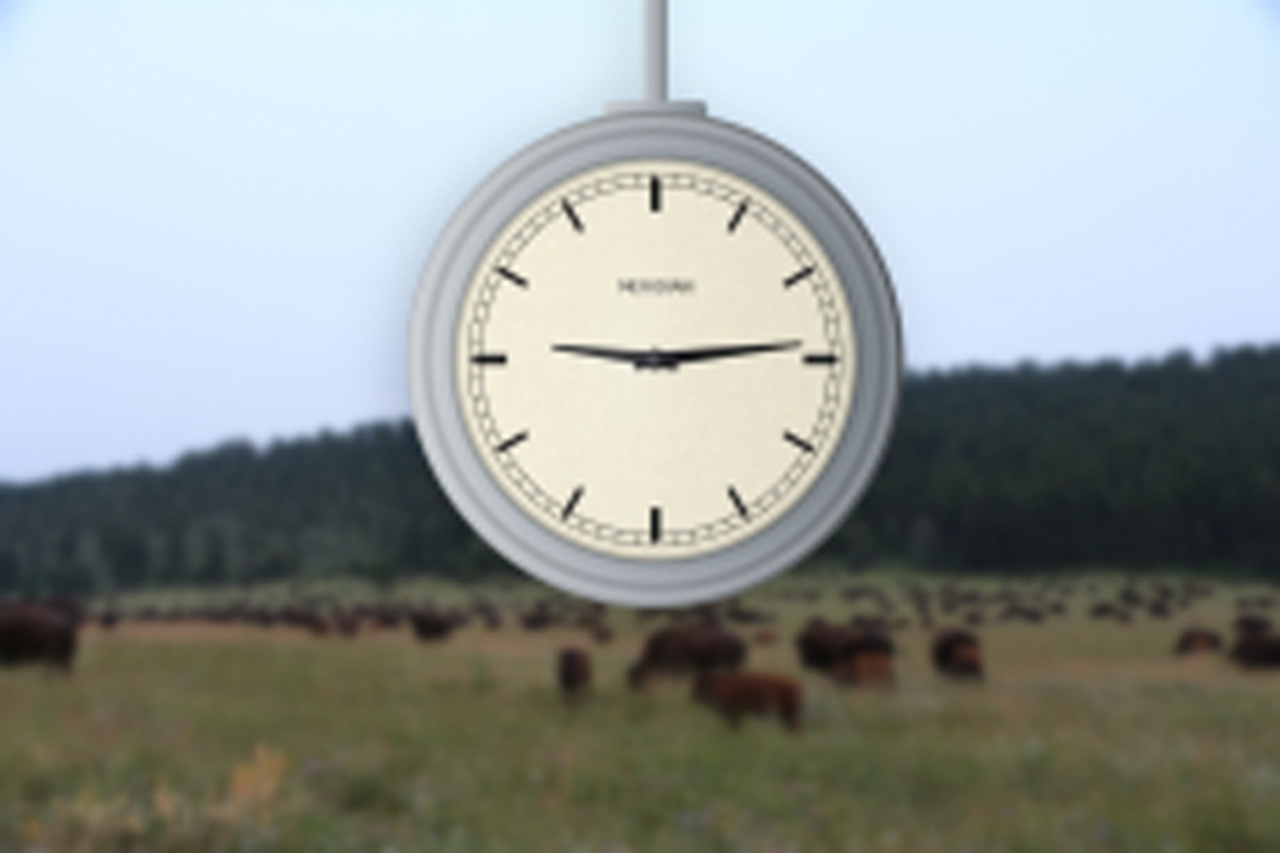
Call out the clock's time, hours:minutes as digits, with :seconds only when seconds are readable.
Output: 9:14
